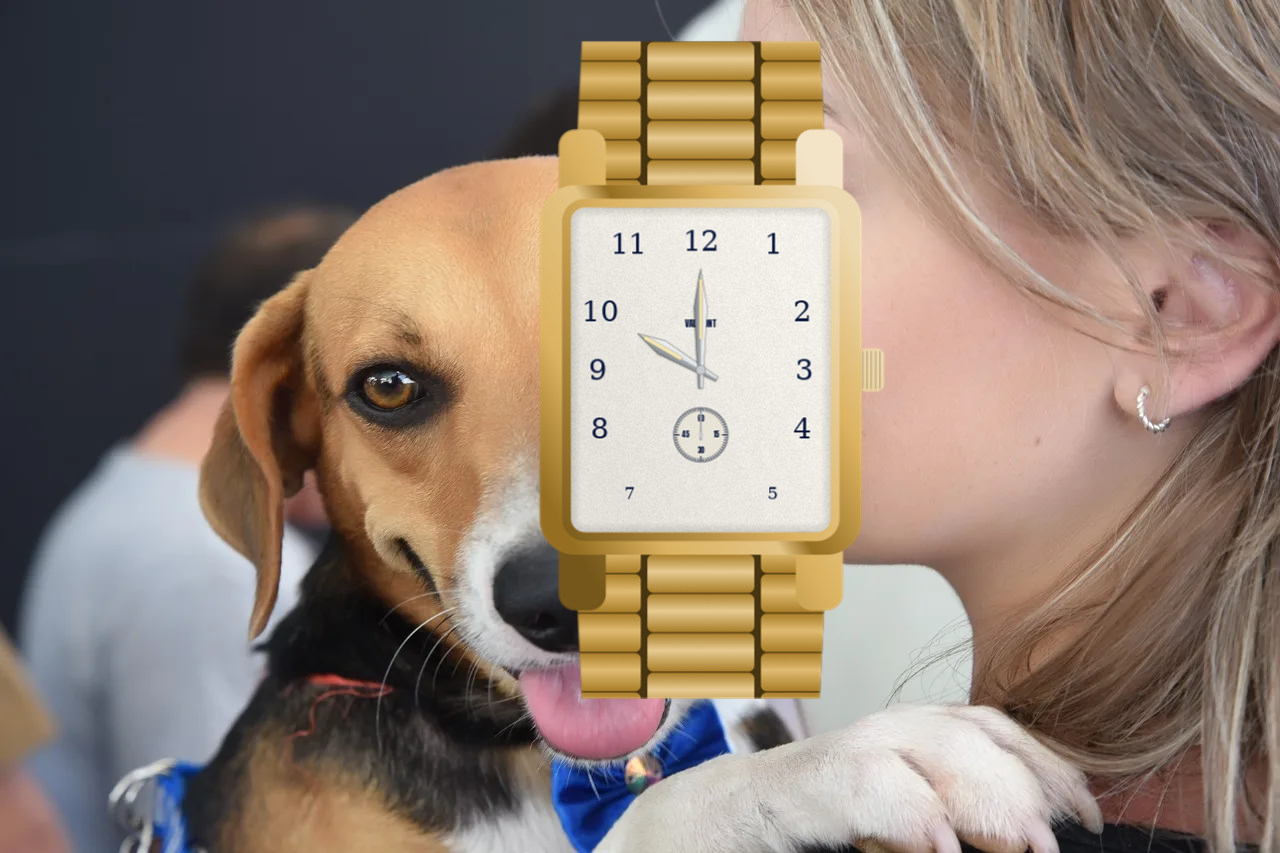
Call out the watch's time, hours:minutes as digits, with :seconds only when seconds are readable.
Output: 10:00
